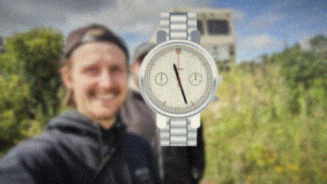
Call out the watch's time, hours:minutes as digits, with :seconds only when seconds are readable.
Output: 11:27
